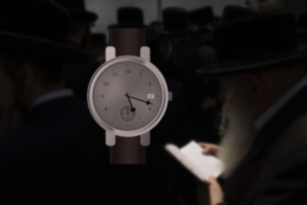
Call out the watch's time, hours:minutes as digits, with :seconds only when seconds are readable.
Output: 5:18
